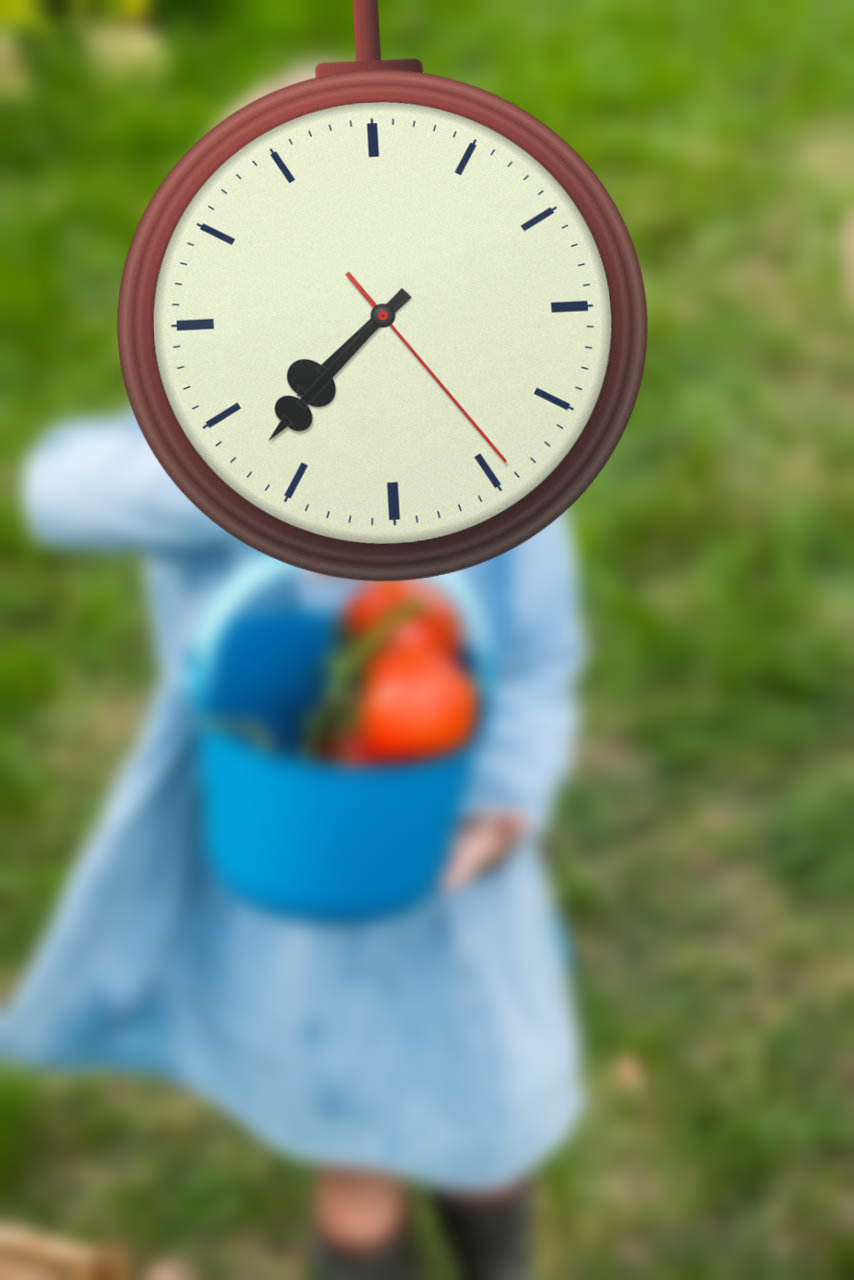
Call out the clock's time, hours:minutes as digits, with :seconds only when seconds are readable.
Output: 7:37:24
